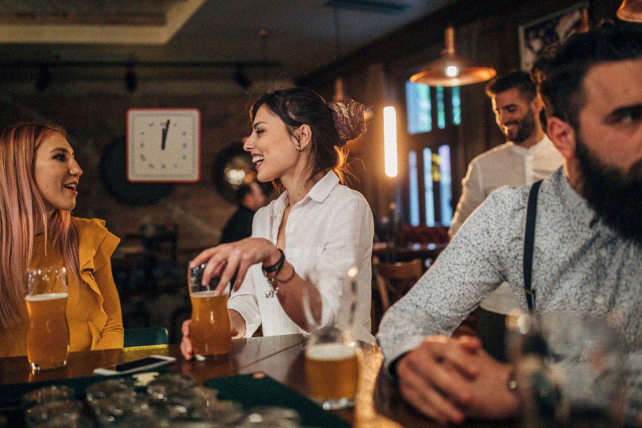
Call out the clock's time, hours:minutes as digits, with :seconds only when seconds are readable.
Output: 12:02
